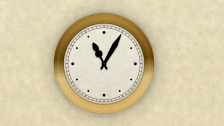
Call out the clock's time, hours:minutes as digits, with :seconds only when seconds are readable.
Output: 11:05
